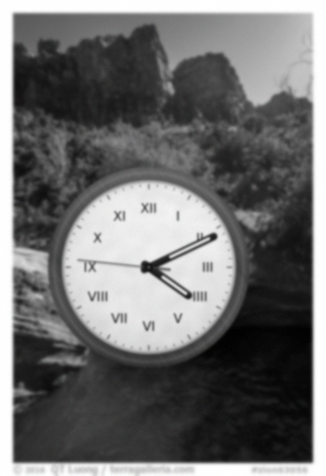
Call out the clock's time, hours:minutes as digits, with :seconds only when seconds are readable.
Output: 4:10:46
